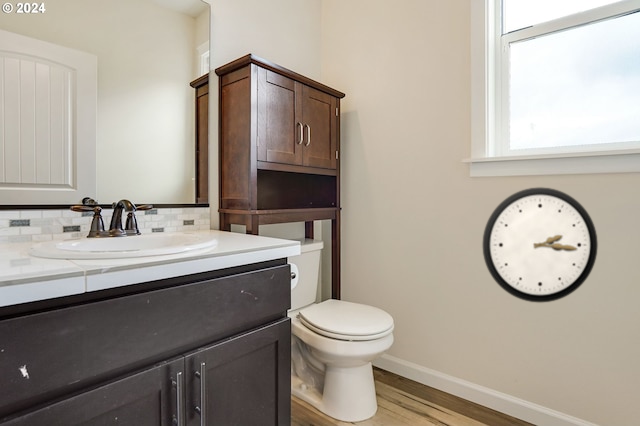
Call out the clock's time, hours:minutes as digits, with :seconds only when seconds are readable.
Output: 2:16
